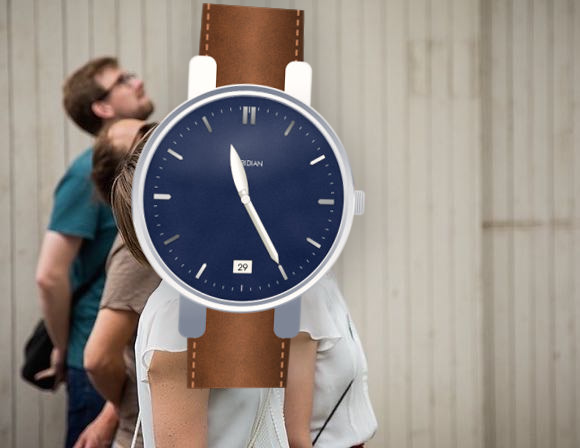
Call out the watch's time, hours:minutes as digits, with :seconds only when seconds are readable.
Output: 11:25
